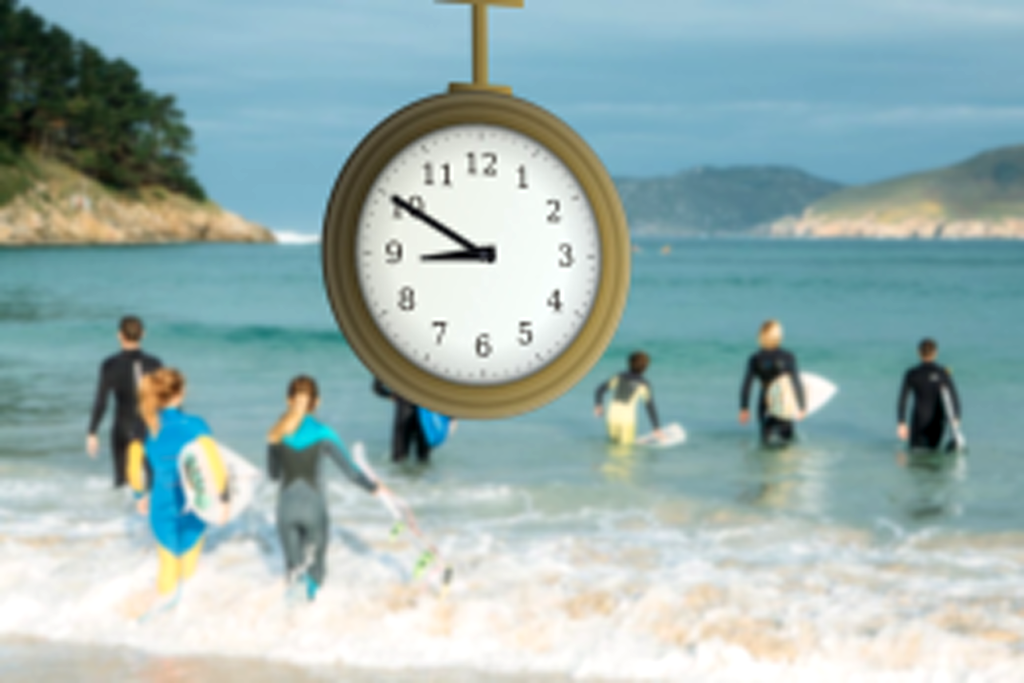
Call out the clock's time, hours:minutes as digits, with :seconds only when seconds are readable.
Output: 8:50
